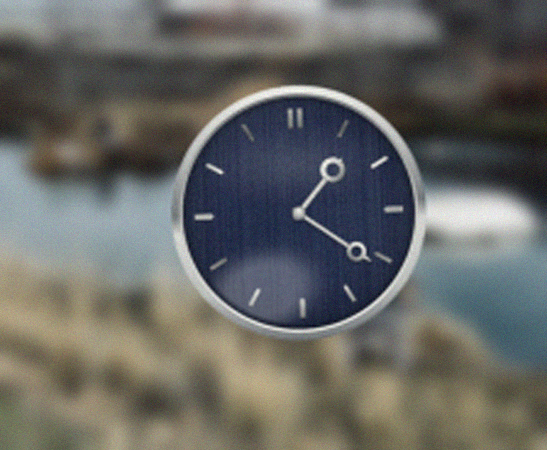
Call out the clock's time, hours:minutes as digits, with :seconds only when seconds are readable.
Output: 1:21
